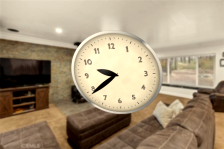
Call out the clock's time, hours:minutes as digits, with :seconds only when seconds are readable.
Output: 9:39
